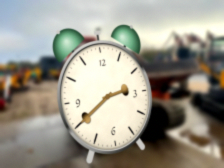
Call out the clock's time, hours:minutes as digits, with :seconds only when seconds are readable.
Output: 2:40
